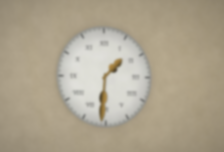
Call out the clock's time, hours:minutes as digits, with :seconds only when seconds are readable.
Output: 1:31
